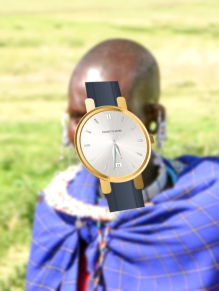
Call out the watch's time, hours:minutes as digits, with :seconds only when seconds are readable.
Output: 5:32
